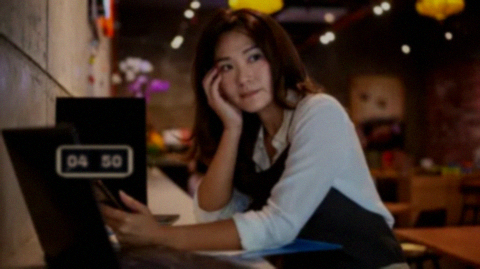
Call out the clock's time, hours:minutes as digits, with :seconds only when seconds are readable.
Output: 4:50
